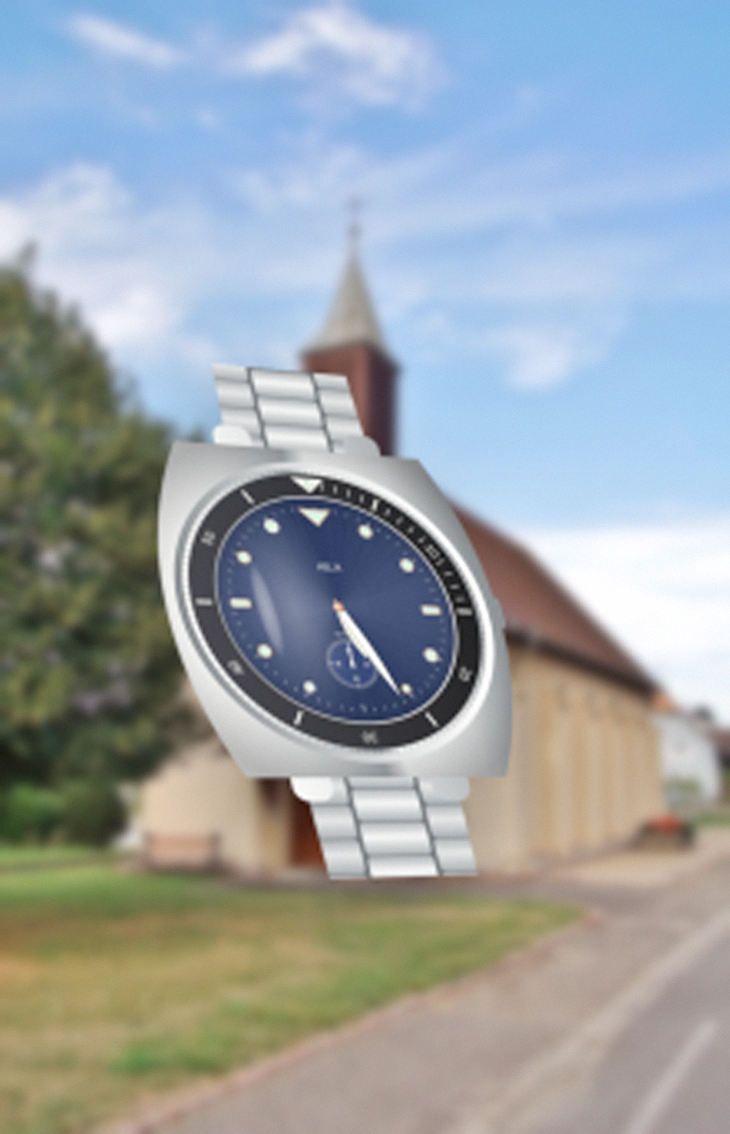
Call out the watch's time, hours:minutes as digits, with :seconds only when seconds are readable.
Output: 5:26
